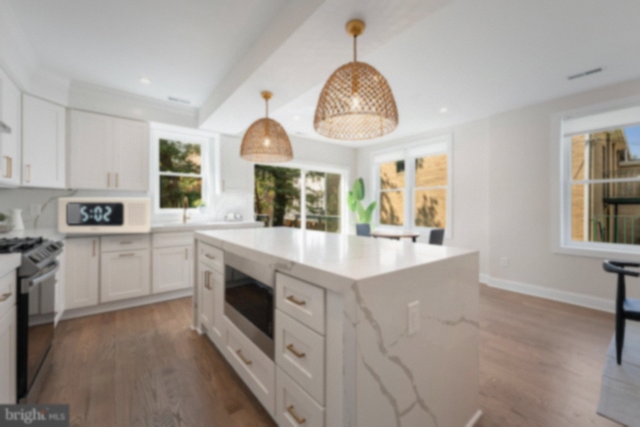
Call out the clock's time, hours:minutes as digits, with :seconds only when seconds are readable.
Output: 5:02
